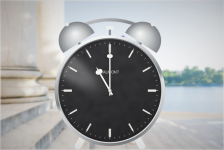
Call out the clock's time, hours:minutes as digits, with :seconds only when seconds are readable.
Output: 11:00
